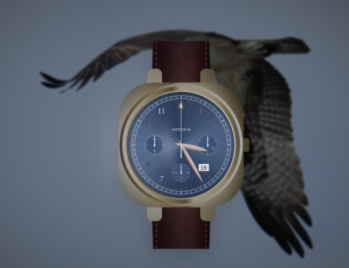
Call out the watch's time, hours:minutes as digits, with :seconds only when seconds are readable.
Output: 3:25
